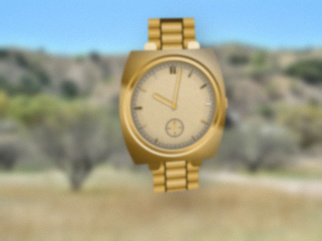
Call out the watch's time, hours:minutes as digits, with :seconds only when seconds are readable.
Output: 10:02
